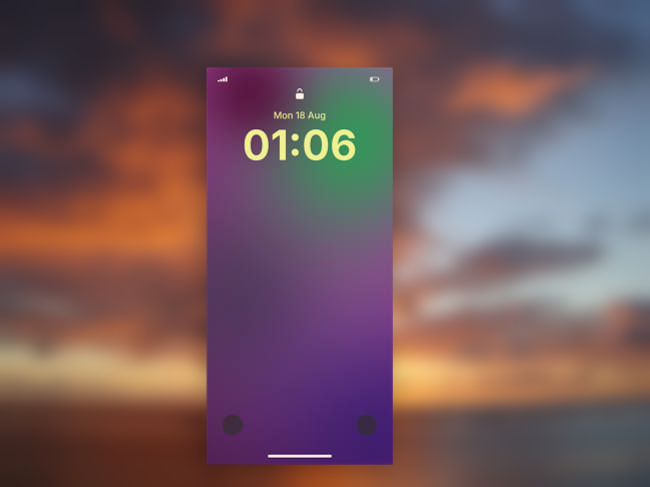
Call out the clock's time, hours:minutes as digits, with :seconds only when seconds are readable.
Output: 1:06
